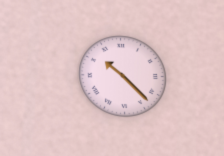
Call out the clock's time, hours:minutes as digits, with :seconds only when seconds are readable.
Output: 10:23
